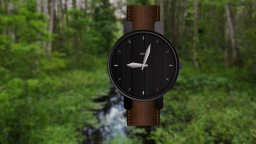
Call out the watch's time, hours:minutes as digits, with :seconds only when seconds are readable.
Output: 9:03
